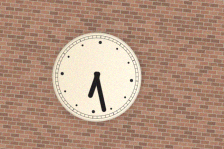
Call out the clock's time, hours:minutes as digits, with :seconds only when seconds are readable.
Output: 6:27
